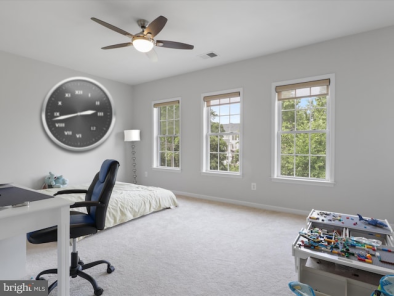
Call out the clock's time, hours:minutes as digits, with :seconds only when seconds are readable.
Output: 2:43
